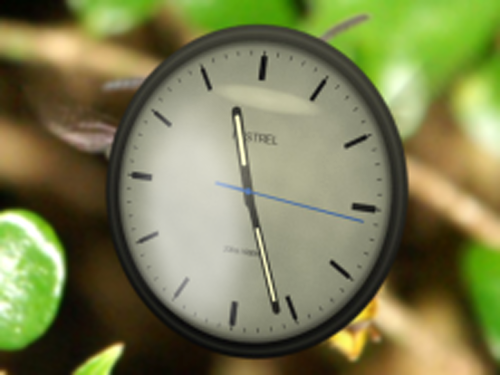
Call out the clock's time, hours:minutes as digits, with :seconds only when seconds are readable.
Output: 11:26:16
